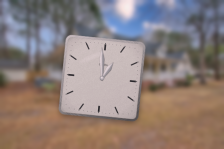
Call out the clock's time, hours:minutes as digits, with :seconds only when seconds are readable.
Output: 12:59
